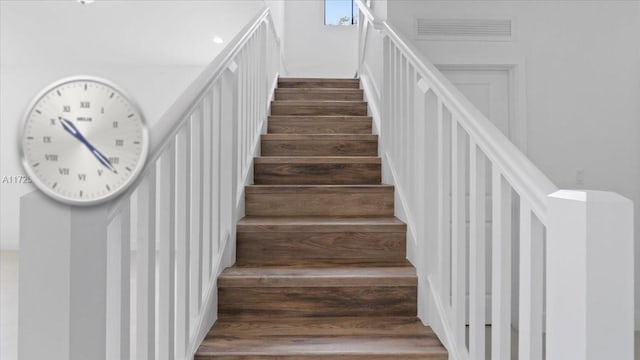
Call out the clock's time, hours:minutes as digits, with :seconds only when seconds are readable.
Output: 10:22
